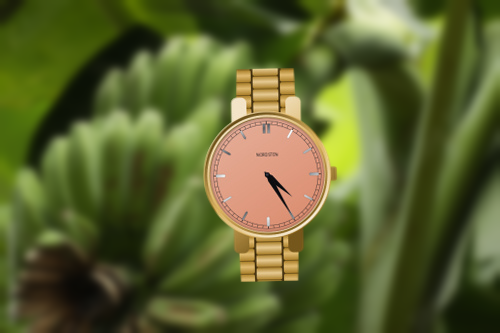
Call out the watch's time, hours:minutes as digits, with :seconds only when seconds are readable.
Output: 4:25
